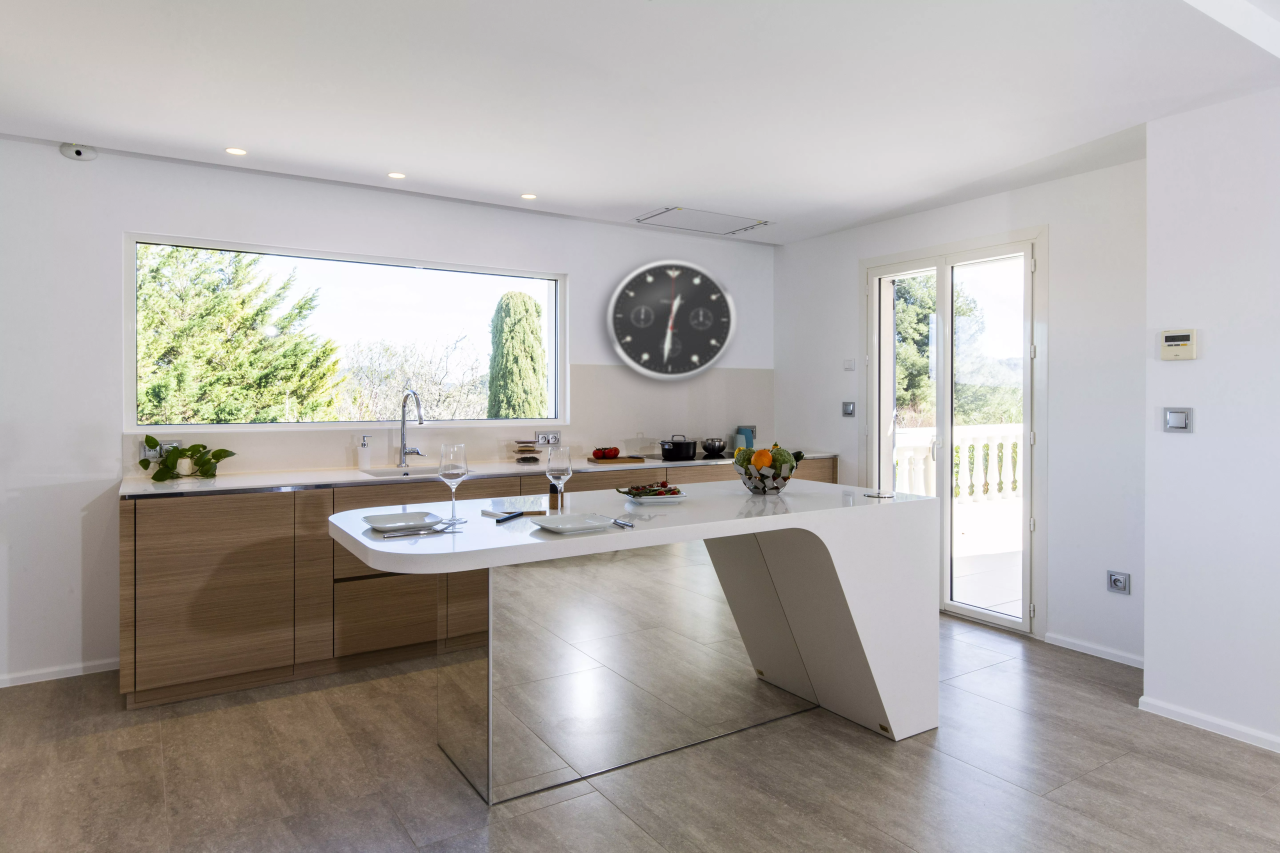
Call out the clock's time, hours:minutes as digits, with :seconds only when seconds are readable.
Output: 12:31
